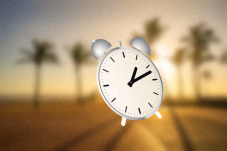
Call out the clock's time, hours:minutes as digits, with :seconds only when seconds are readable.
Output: 1:12
